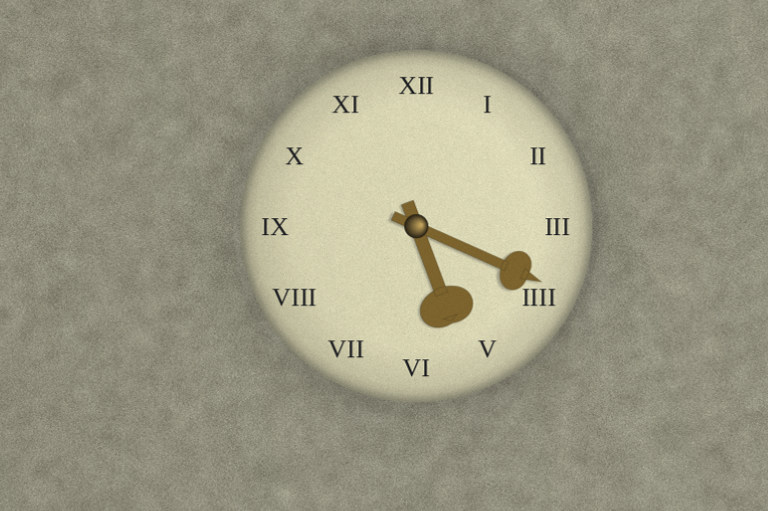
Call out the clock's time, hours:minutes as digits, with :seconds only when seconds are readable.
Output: 5:19
